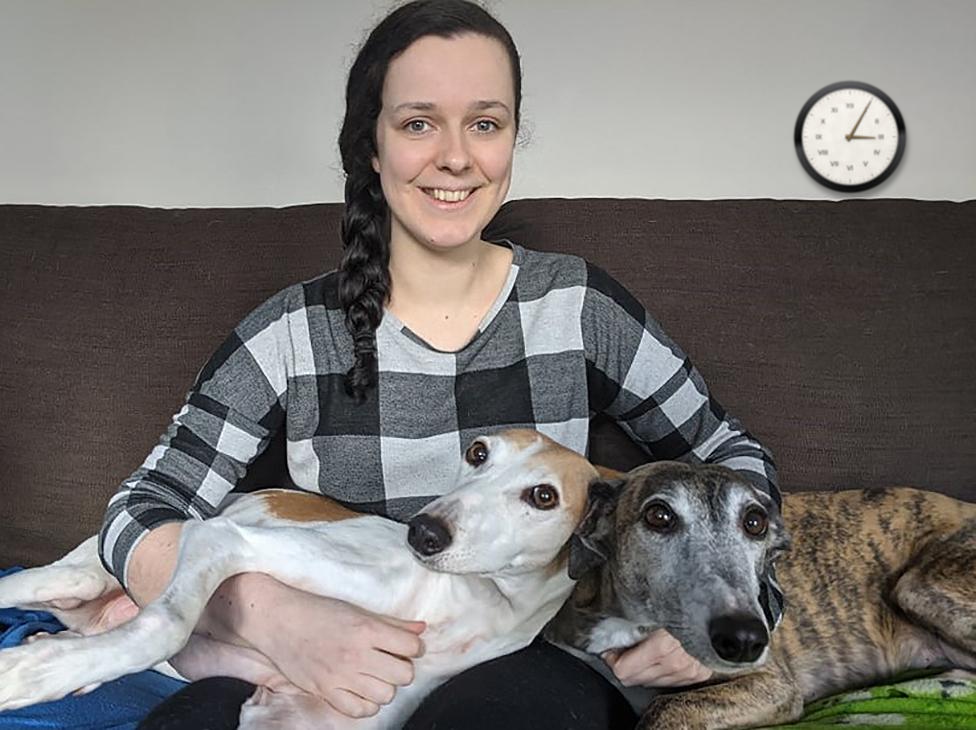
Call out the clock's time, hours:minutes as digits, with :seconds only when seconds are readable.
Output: 3:05
